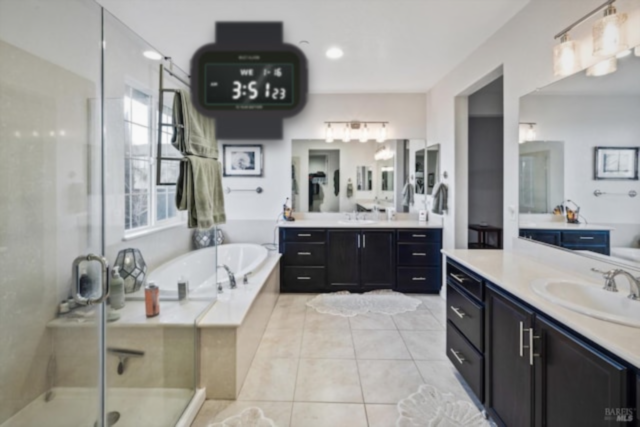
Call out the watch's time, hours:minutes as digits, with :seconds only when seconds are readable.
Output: 3:51
